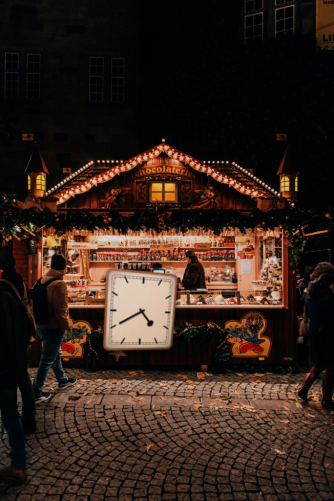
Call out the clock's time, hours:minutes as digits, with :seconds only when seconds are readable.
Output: 4:40
